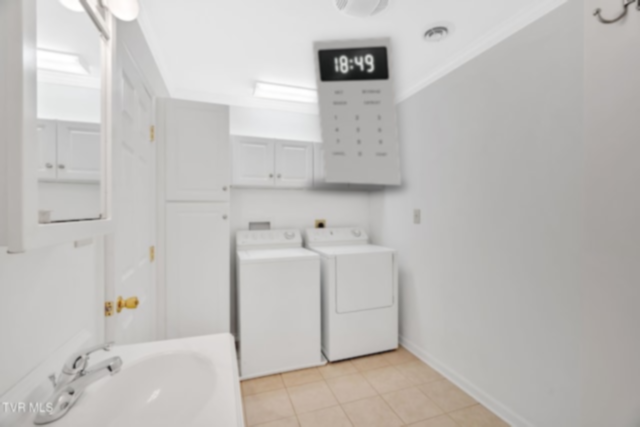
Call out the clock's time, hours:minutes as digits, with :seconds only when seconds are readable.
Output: 18:49
